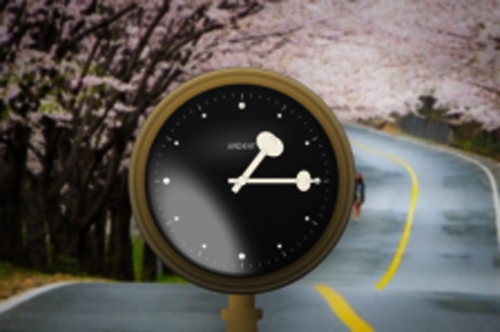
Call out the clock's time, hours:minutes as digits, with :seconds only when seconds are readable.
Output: 1:15
